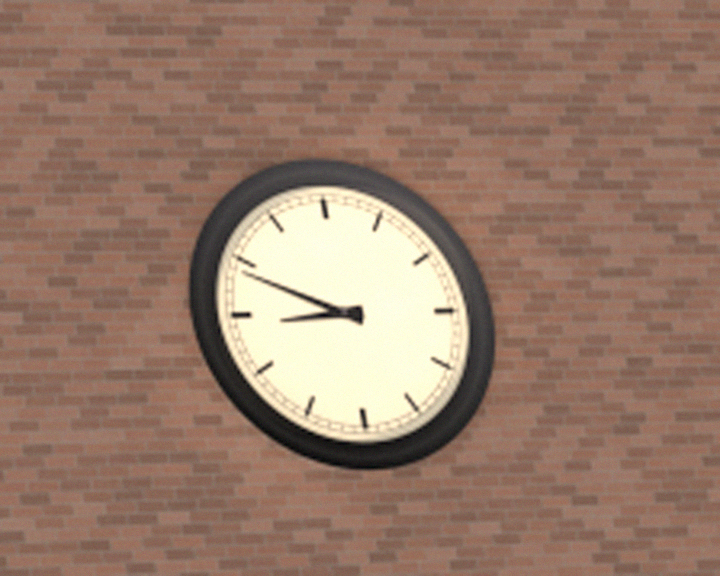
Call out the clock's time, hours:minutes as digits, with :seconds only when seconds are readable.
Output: 8:49
